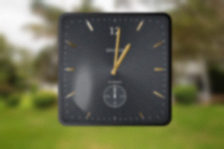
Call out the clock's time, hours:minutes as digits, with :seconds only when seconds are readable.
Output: 1:01
